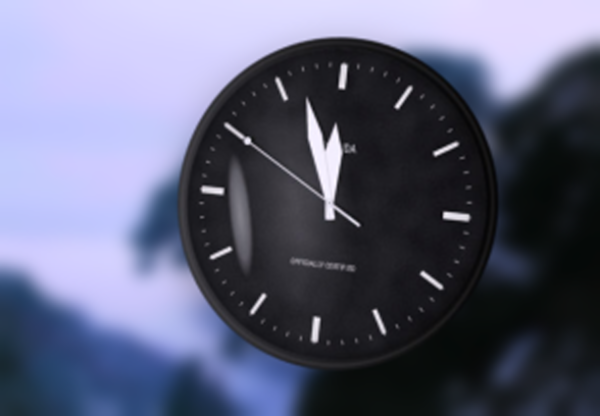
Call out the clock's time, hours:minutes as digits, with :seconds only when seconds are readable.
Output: 11:56:50
